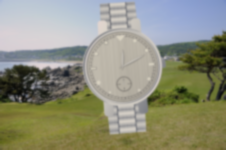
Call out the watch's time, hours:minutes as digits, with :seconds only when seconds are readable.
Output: 12:11
